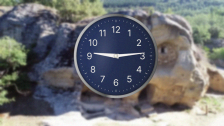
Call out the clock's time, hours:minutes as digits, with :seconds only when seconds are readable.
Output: 9:14
